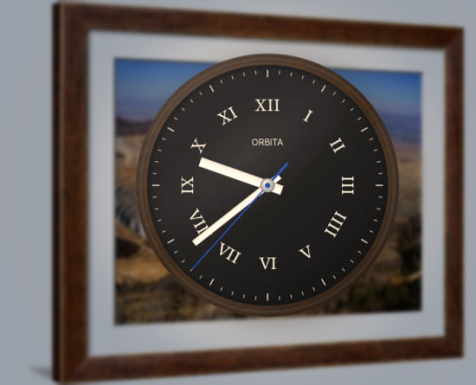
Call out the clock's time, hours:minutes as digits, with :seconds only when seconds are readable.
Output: 9:38:37
